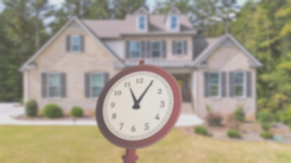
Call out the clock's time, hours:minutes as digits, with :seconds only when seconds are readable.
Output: 11:05
